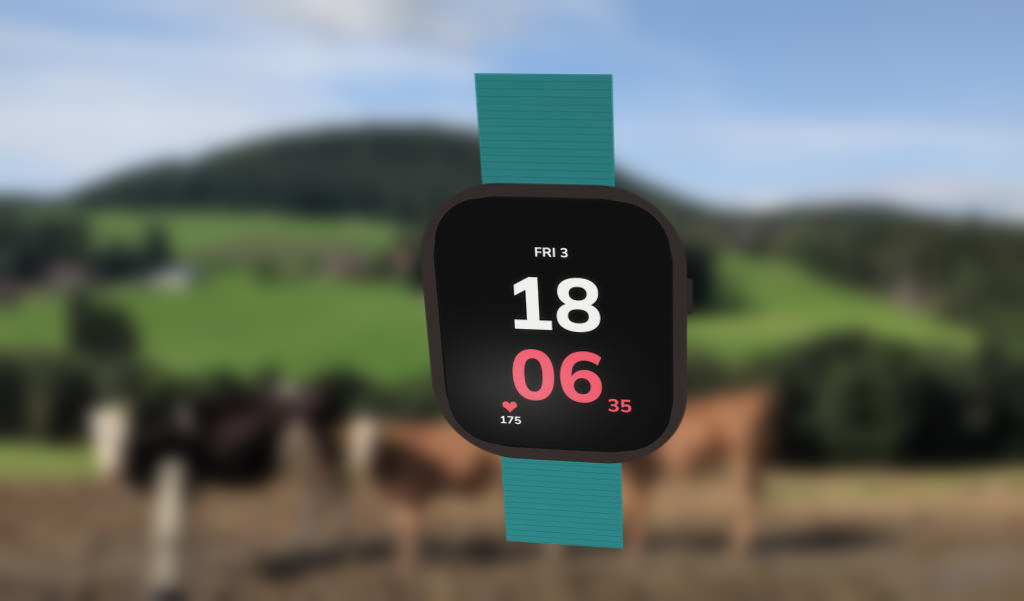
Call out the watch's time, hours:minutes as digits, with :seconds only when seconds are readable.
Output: 18:06:35
